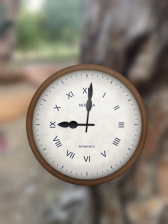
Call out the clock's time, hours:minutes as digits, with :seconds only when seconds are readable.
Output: 9:01
